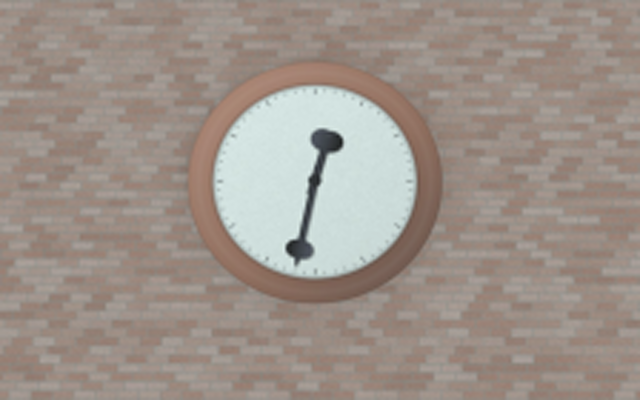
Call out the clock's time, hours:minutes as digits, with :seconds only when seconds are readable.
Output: 12:32
